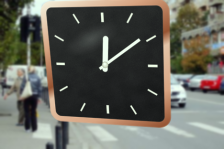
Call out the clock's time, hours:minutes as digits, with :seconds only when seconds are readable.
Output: 12:09
